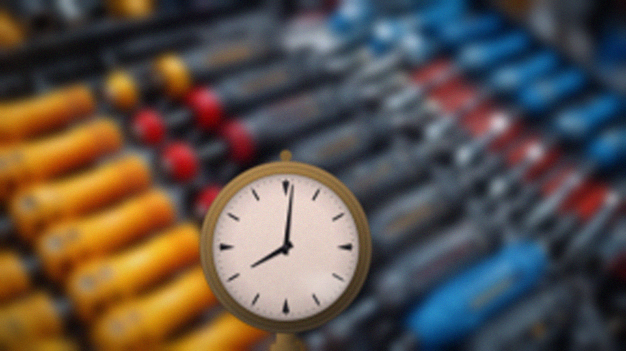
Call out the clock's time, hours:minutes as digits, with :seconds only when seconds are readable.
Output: 8:01
